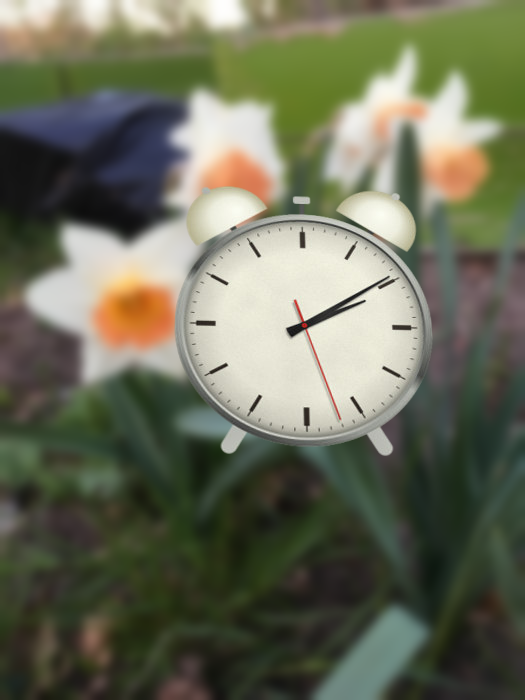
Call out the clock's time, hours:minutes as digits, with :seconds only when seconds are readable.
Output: 2:09:27
